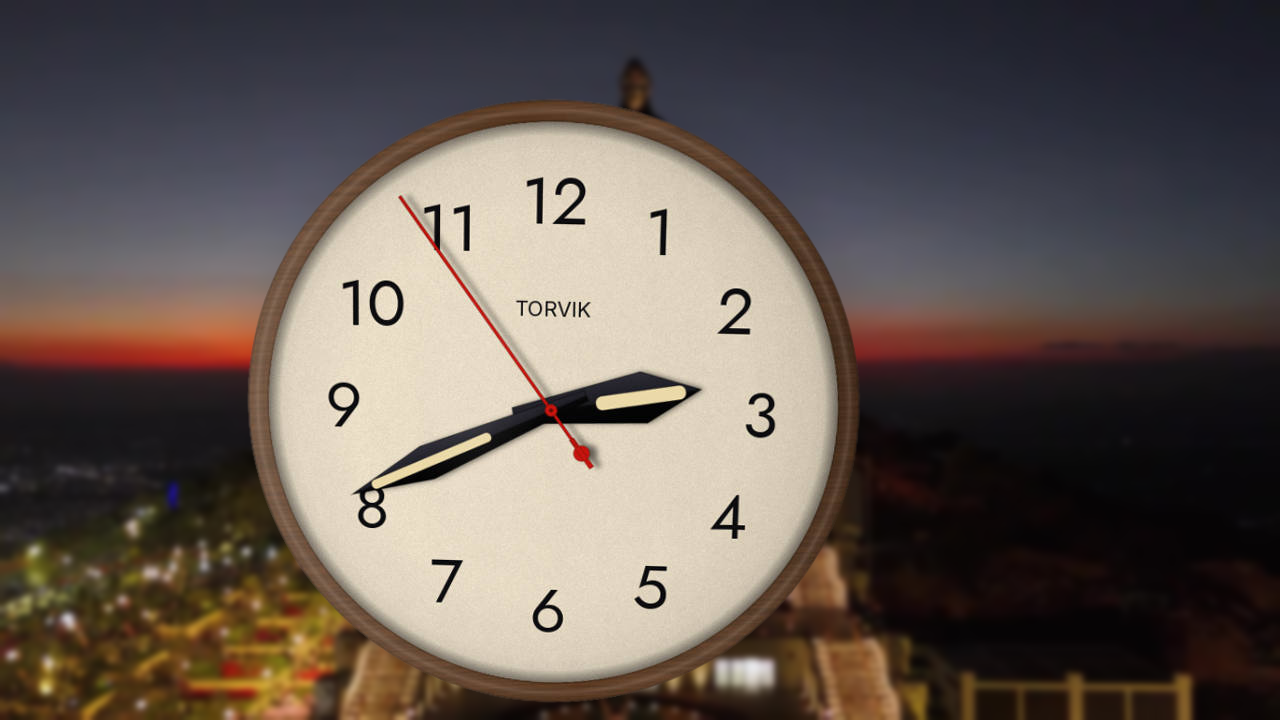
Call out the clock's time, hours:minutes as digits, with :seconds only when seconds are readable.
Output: 2:40:54
